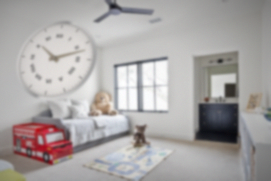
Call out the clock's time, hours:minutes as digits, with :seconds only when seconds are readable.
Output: 10:12
